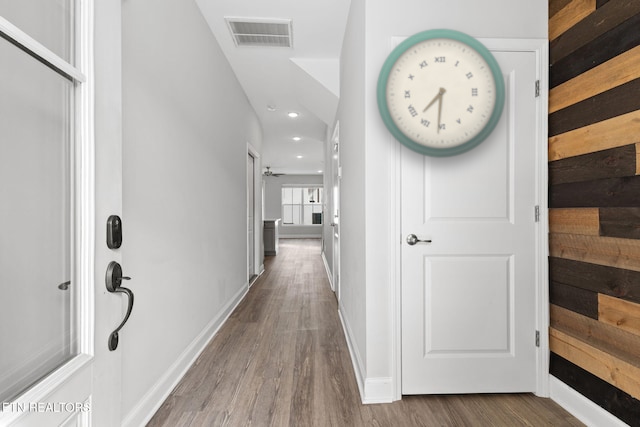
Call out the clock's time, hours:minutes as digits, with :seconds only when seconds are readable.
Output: 7:31
